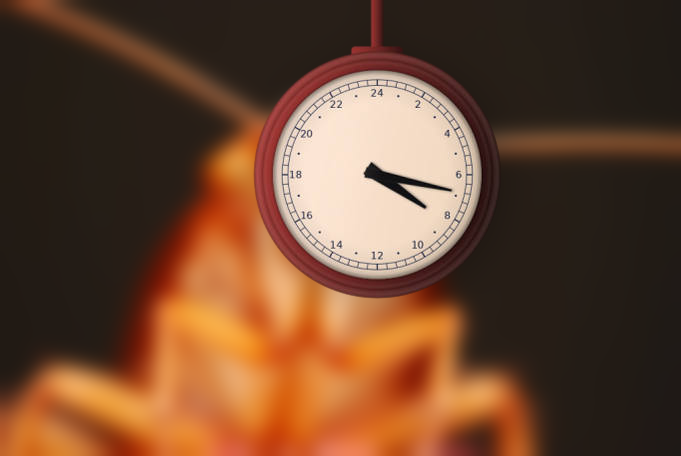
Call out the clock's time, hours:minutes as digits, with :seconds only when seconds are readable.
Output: 8:17
